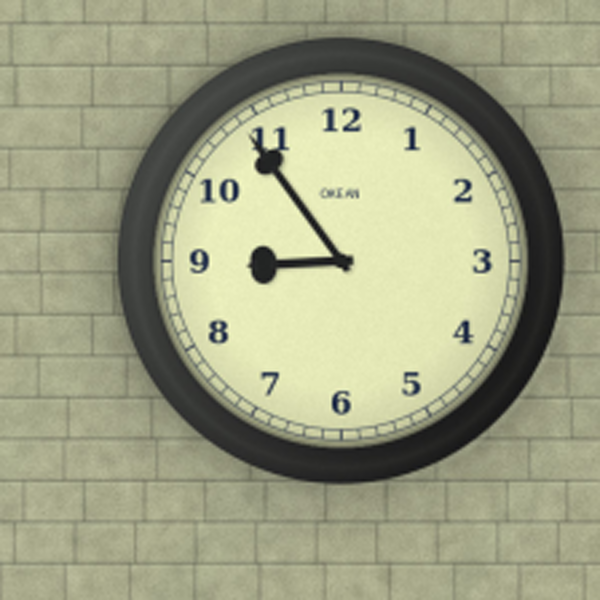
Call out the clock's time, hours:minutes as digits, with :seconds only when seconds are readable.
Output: 8:54
